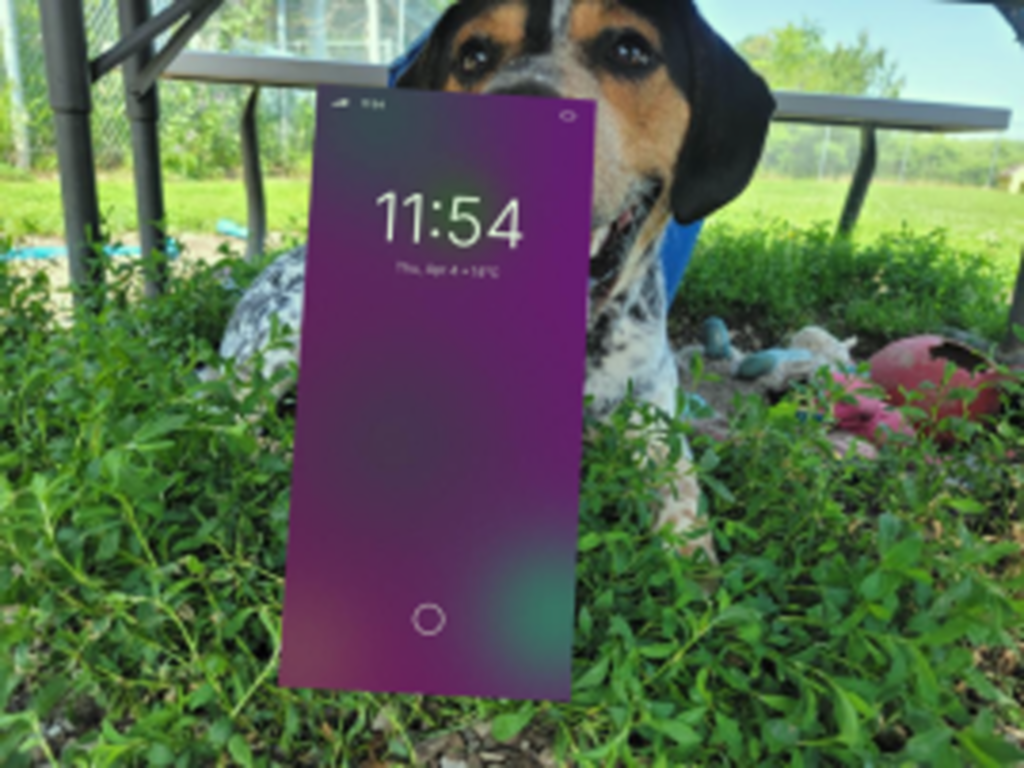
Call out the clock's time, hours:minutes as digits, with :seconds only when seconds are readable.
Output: 11:54
